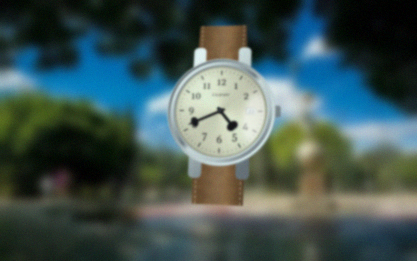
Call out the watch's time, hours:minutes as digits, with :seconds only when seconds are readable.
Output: 4:41
